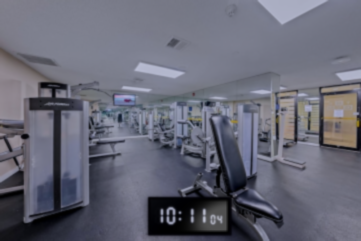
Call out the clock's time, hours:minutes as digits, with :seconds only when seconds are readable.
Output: 10:11
